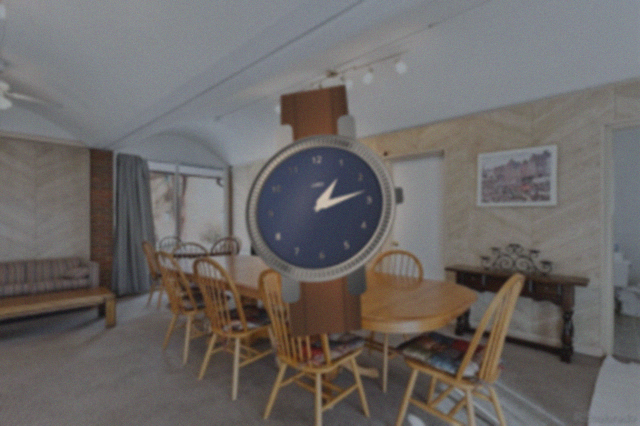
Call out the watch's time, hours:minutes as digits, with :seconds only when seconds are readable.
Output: 1:13
